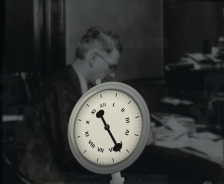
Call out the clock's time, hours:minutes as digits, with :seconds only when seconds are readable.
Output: 11:27
